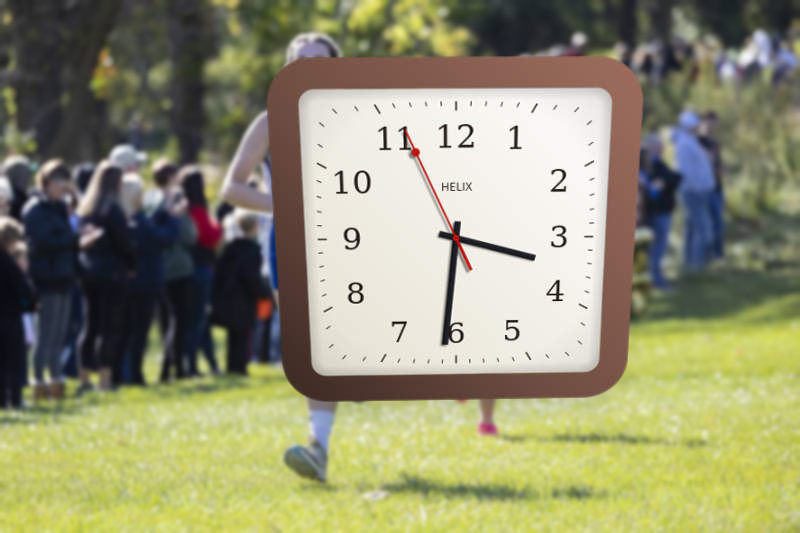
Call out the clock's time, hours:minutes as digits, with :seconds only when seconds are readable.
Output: 3:30:56
